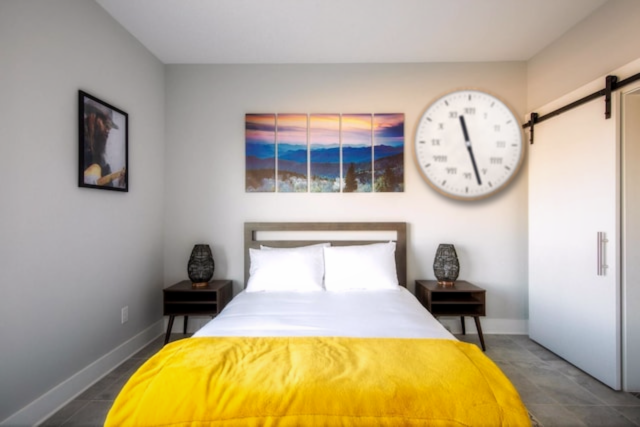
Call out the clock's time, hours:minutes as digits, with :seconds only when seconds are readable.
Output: 11:27
